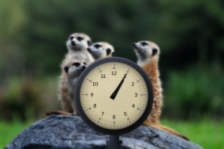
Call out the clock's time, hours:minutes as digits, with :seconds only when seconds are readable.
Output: 1:05
